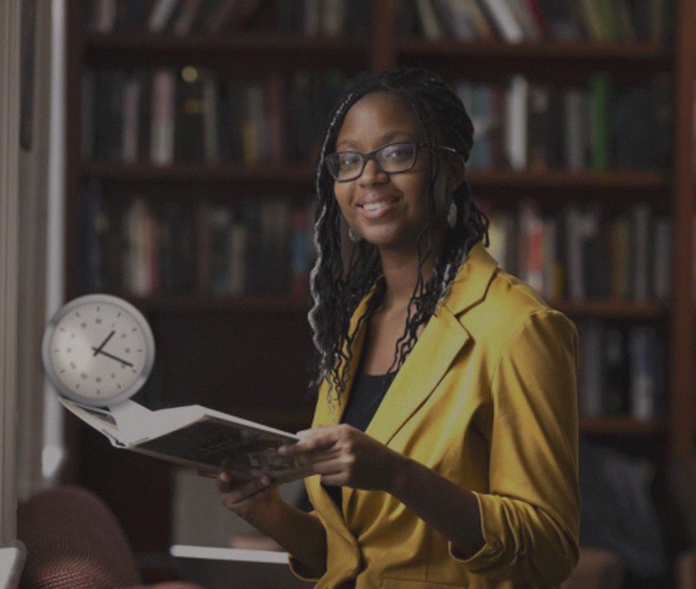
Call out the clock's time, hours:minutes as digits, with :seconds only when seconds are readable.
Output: 1:19
